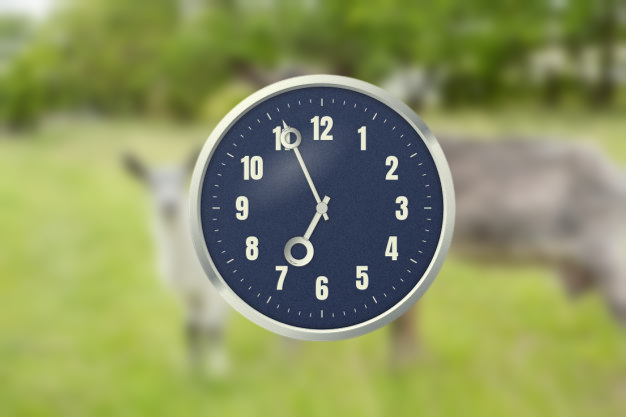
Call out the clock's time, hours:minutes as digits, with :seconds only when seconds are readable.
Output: 6:56
